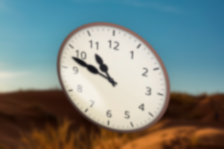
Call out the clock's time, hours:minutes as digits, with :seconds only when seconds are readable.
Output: 10:48
